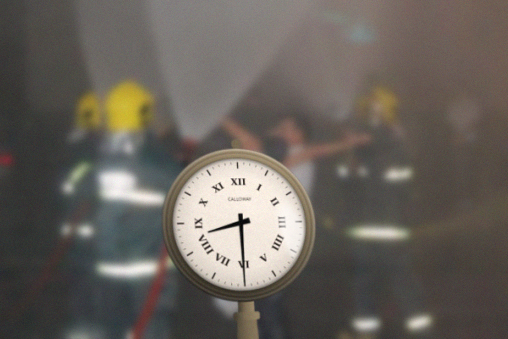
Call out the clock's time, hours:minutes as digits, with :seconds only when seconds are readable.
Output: 8:30
